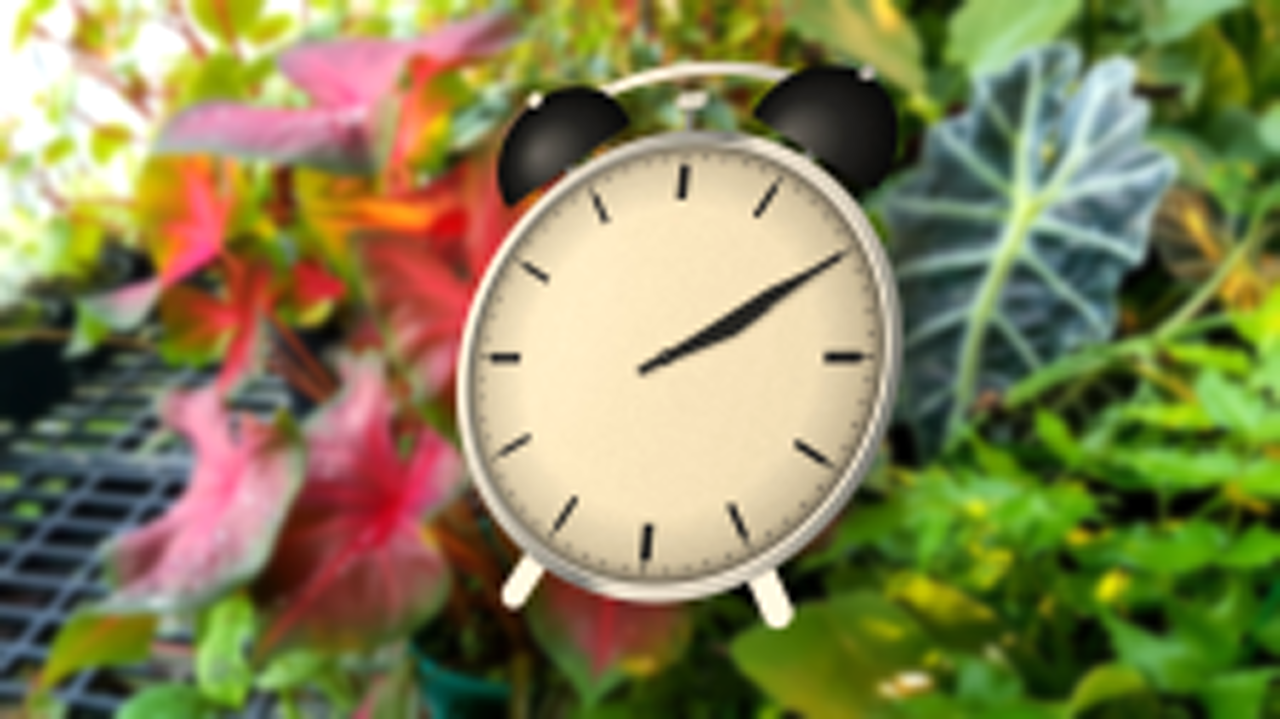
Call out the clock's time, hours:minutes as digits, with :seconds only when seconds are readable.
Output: 2:10
